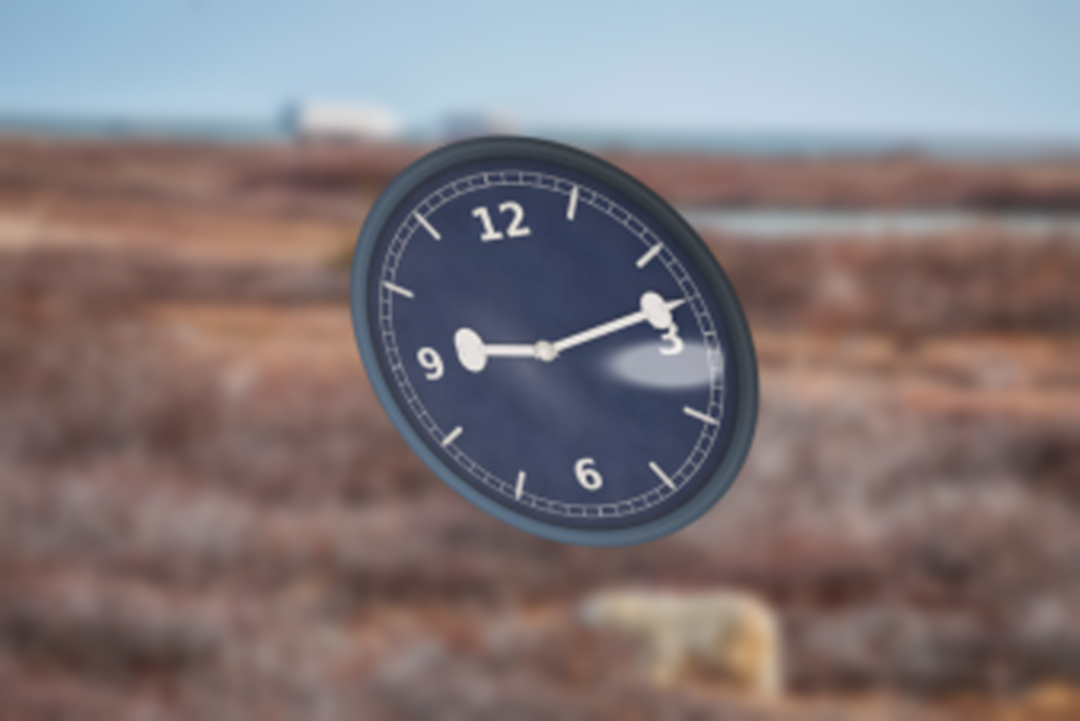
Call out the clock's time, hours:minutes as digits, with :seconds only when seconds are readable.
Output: 9:13
